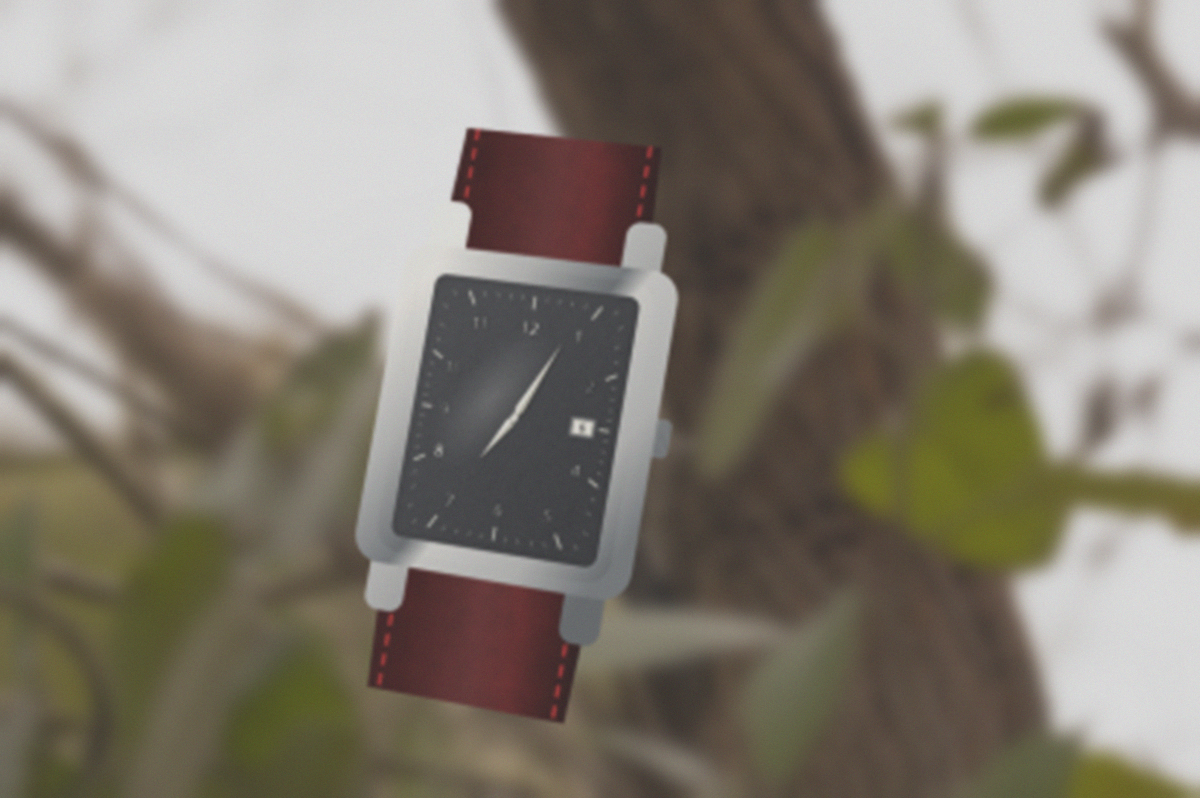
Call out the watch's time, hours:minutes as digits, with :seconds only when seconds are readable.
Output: 7:04
